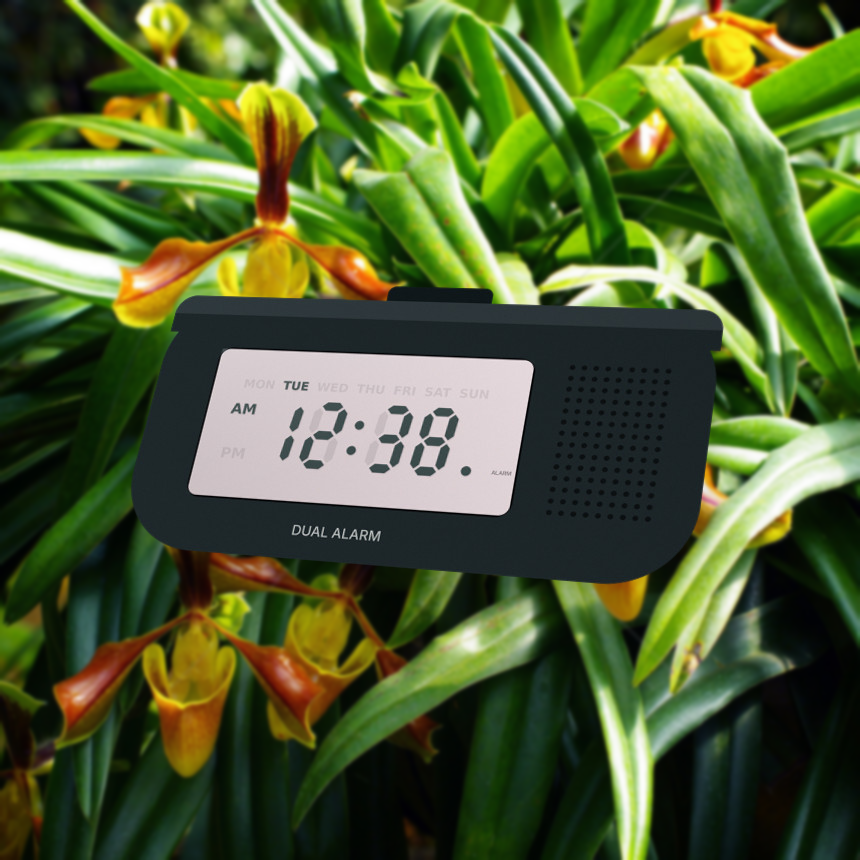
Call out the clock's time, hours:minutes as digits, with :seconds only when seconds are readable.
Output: 12:38
